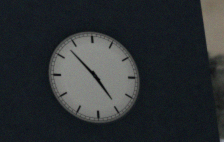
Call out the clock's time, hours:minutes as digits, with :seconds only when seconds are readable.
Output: 4:53
